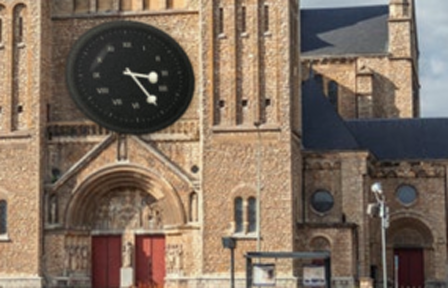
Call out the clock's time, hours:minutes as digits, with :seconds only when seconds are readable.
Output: 3:25
